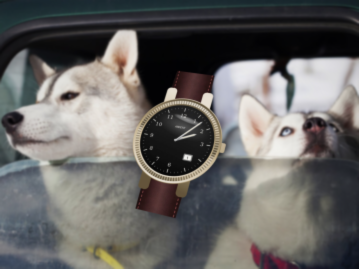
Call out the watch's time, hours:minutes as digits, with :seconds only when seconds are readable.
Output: 2:07
